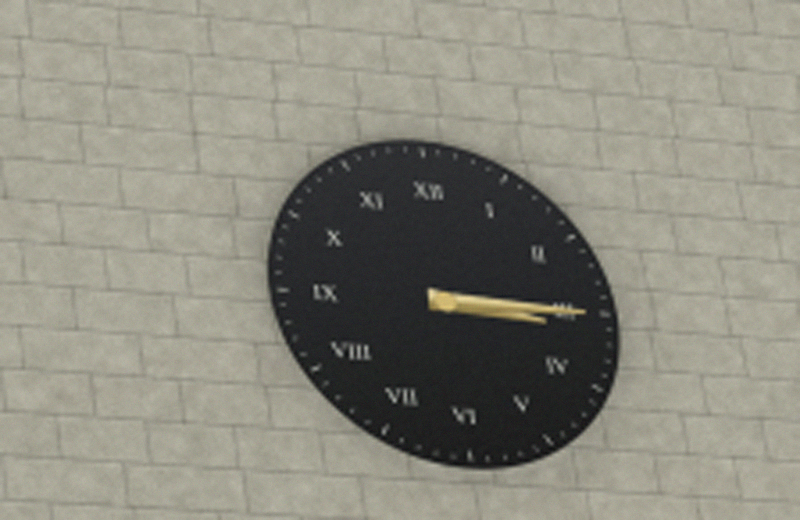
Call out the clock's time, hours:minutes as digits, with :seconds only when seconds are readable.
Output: 3:15
